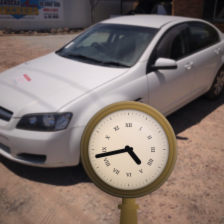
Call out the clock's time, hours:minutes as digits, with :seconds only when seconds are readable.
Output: 4:43
